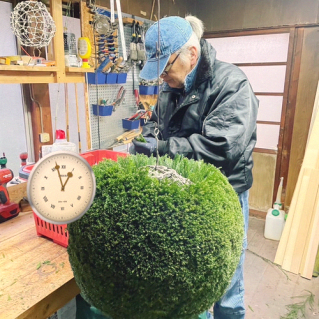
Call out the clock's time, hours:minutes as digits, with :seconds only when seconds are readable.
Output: 12:57
